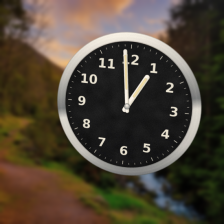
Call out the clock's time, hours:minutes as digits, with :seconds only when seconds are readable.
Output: 12:59
